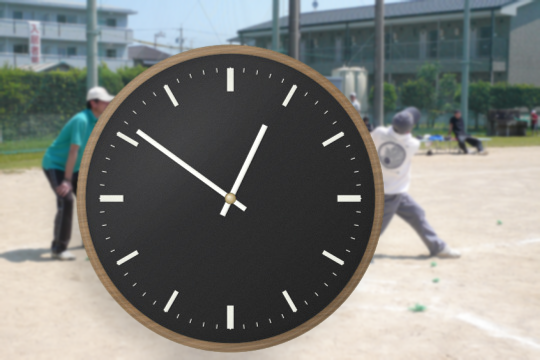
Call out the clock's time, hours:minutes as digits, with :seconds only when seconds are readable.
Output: 12:51
